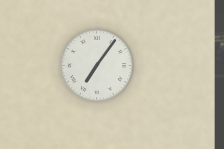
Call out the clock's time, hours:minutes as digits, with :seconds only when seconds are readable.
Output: 7:06
